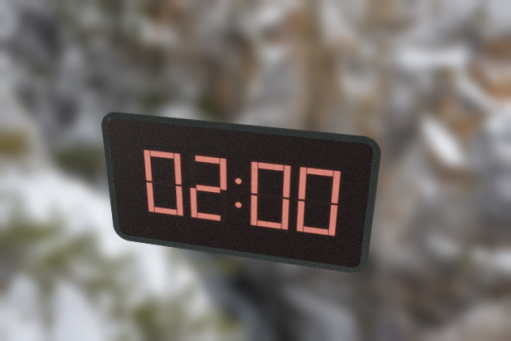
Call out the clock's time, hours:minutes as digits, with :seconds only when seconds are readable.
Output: 2:00
